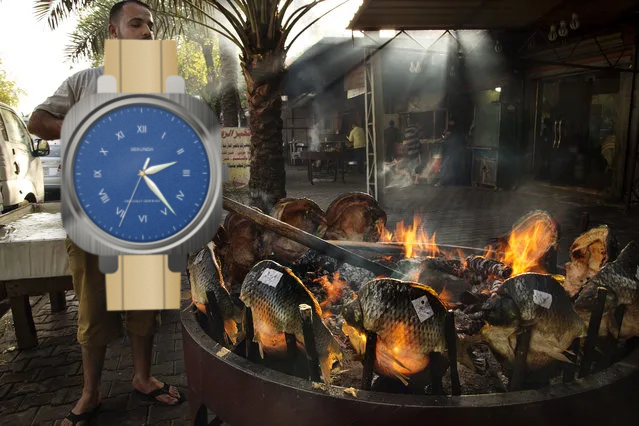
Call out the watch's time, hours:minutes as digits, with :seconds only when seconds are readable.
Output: 2:23:34
